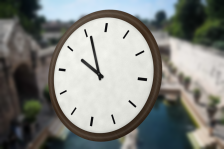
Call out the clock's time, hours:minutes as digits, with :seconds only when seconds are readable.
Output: 9:56
